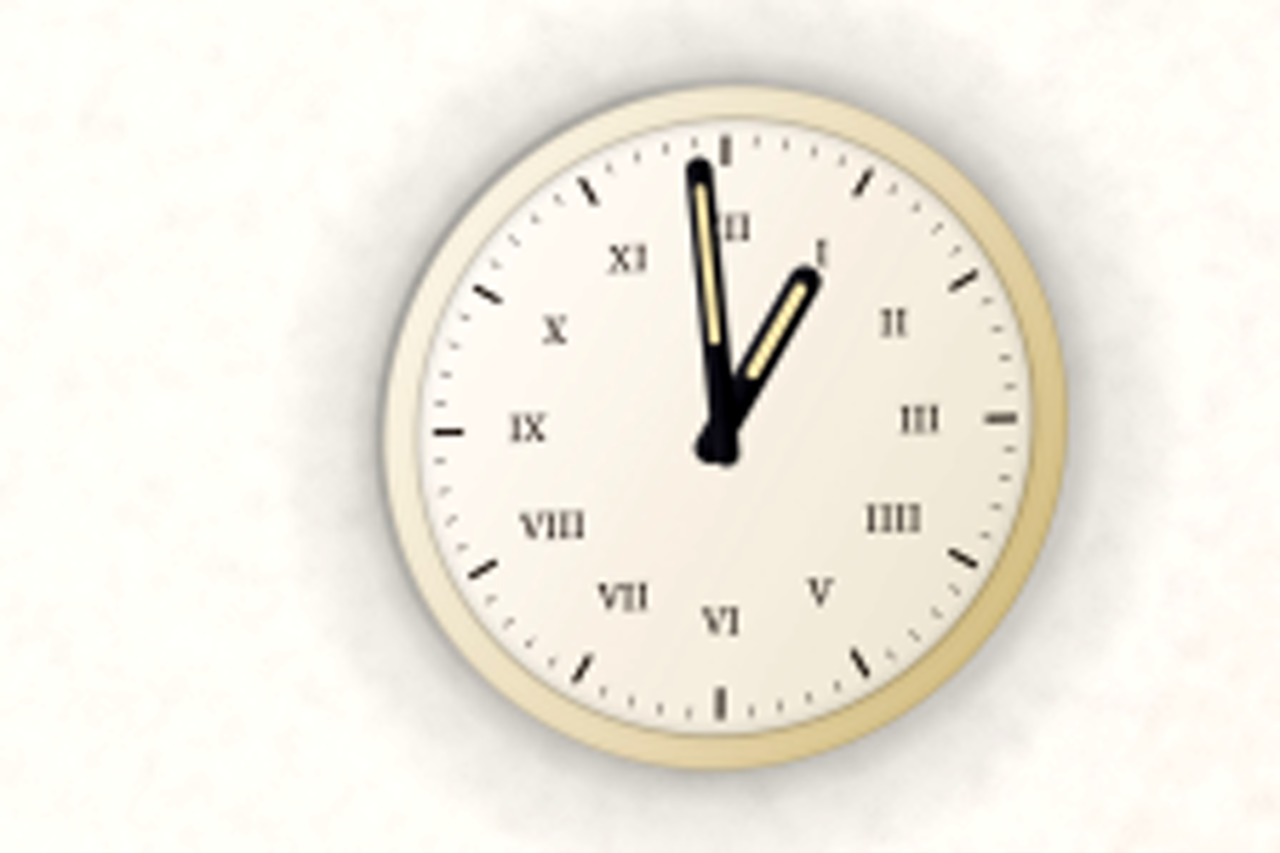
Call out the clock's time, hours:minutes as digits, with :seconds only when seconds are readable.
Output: 12:59
